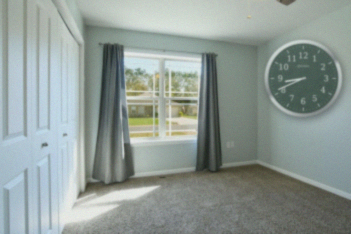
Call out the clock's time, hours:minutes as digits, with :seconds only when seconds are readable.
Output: 8:41
